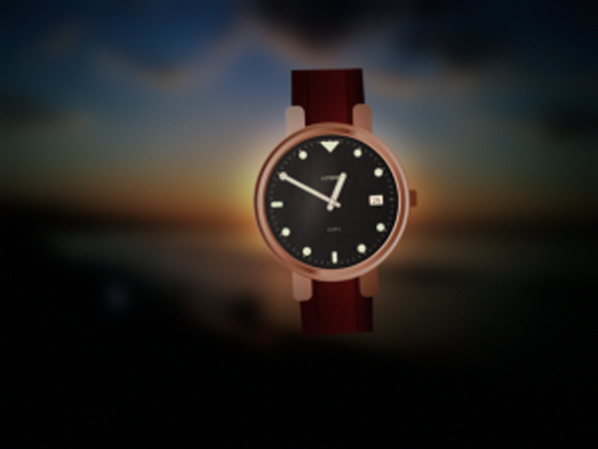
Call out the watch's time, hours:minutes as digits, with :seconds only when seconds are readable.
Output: 12:50
